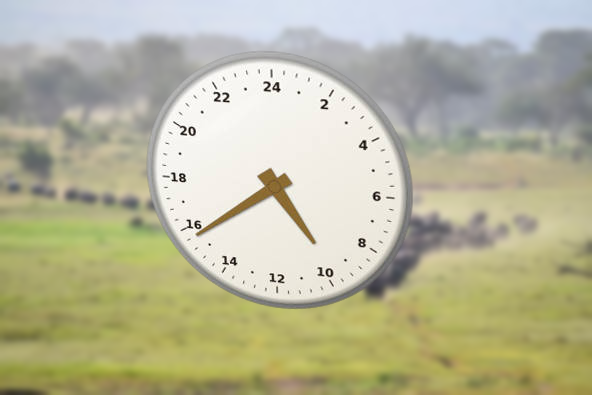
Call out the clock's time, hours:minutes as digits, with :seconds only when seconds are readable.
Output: 9:39
